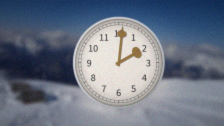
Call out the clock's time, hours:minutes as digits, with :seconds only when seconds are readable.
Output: 2:01
